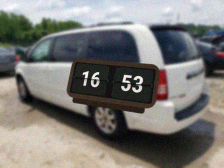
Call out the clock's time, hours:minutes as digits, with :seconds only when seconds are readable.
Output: 16:53
